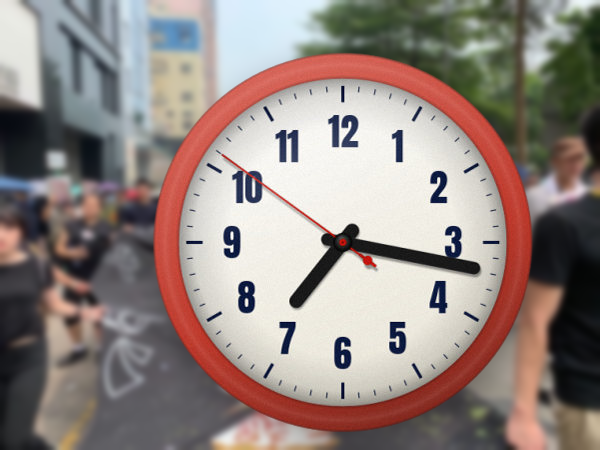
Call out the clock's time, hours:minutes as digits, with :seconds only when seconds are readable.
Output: 7:16:51
